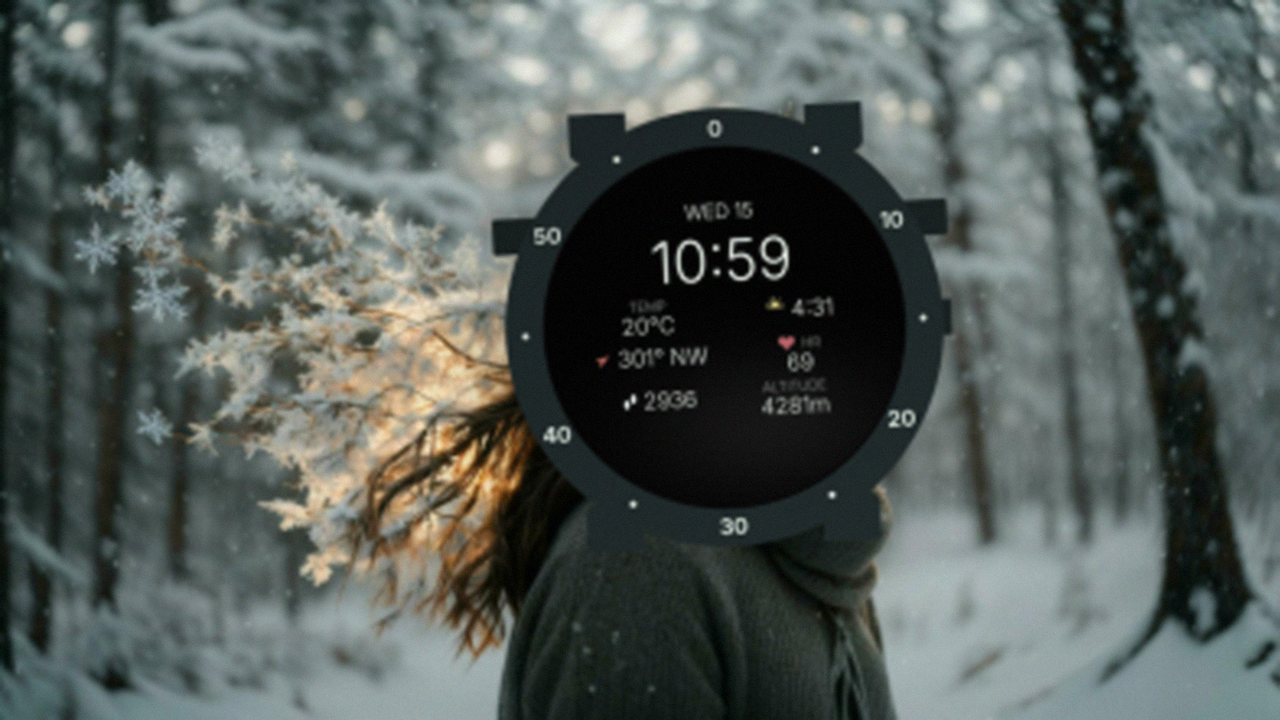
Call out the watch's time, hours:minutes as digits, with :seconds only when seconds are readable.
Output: 10:59
